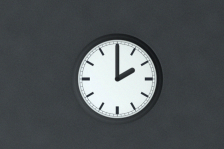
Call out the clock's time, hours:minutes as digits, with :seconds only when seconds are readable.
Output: 2:00
